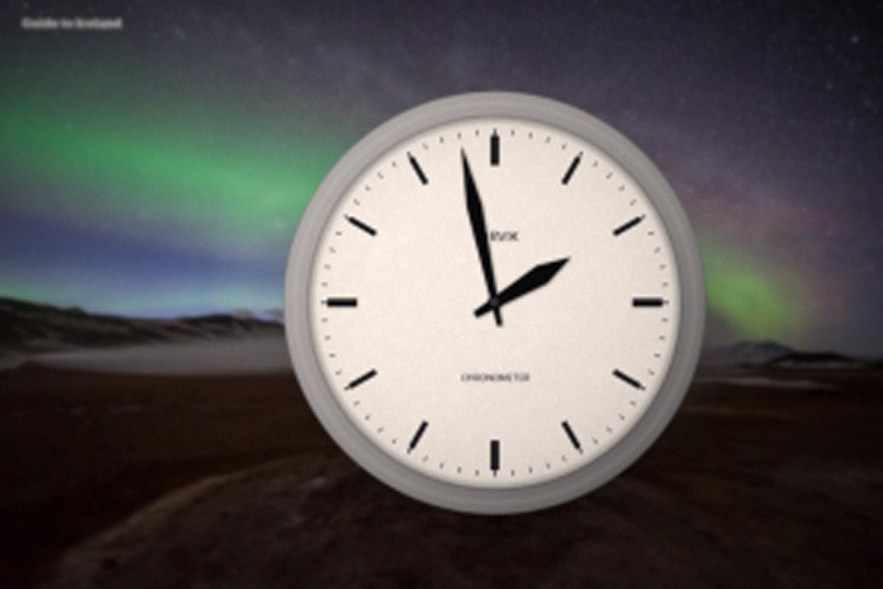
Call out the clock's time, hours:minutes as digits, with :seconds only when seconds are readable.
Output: 1:58
